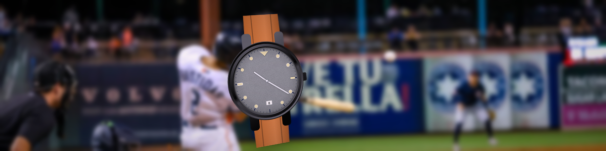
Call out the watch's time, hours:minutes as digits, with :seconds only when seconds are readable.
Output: 10:21
